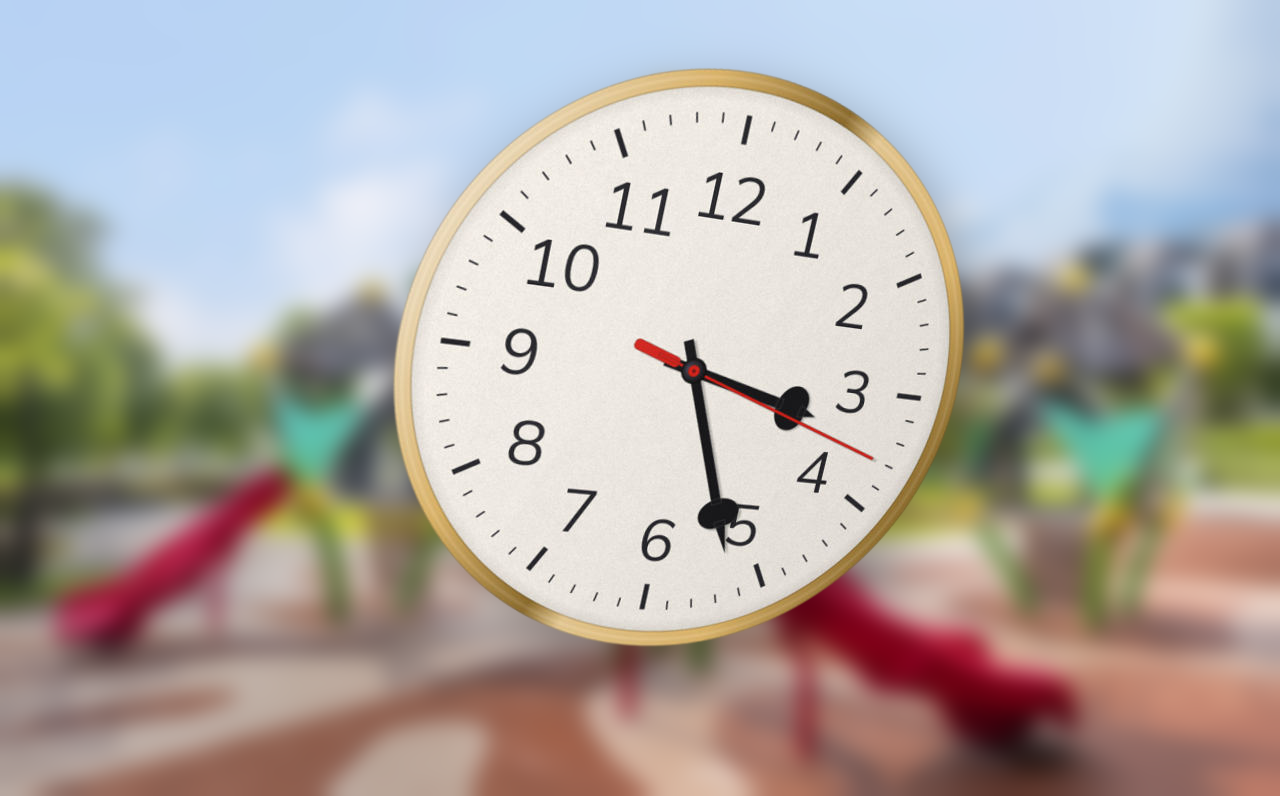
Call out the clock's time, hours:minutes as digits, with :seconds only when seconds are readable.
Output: 3:26:18
